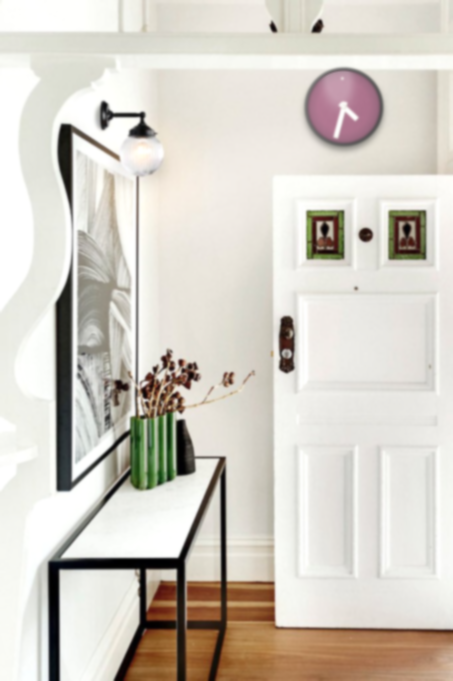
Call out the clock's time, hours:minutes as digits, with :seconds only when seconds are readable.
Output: 4:33
